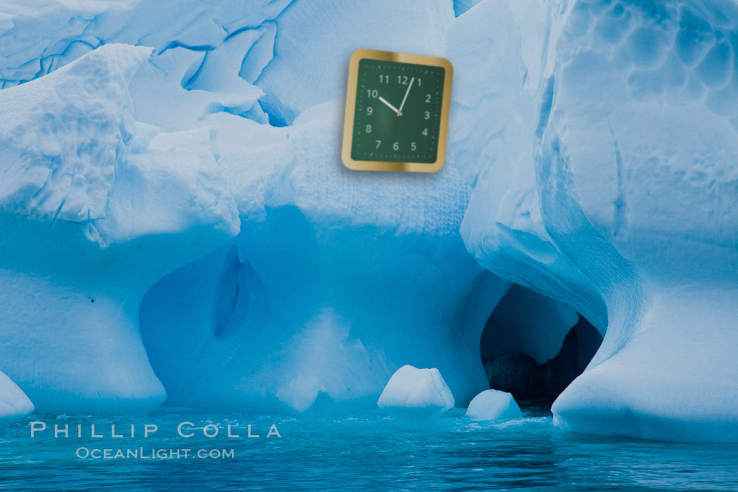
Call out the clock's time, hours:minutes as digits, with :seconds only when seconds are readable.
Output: 10:03
